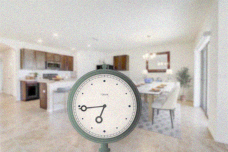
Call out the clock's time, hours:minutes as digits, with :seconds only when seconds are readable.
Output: 6:44
